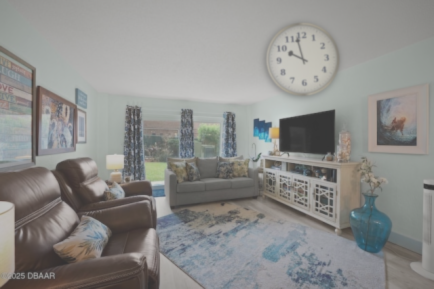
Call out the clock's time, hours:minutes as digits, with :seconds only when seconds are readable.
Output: 9:58
